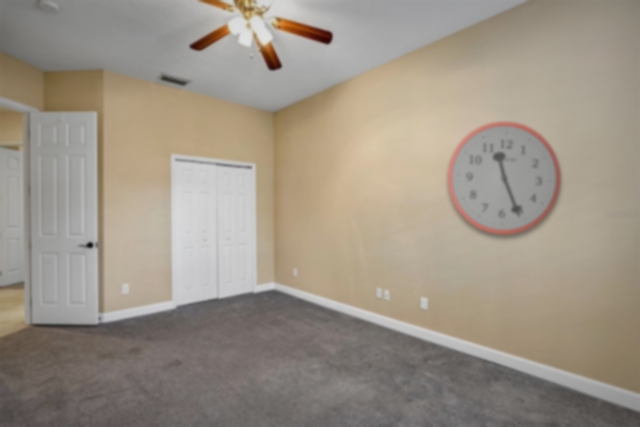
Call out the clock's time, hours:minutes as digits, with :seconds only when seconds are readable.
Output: 11:26
